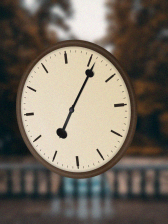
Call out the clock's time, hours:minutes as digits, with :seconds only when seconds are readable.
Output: 7:06
